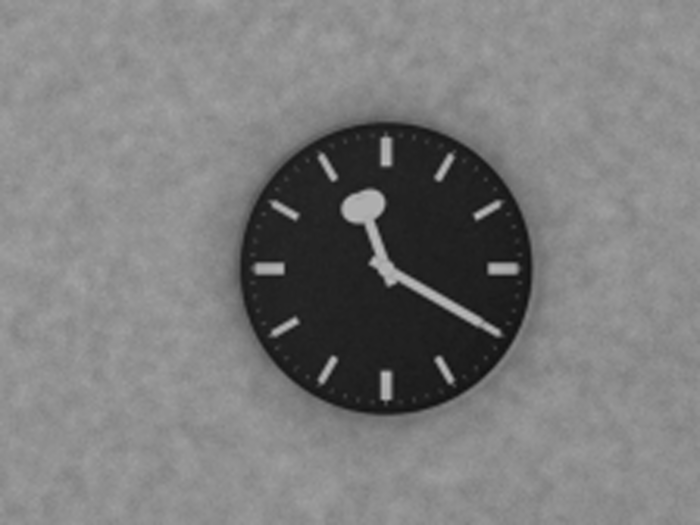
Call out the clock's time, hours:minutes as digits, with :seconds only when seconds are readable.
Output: 11:20
